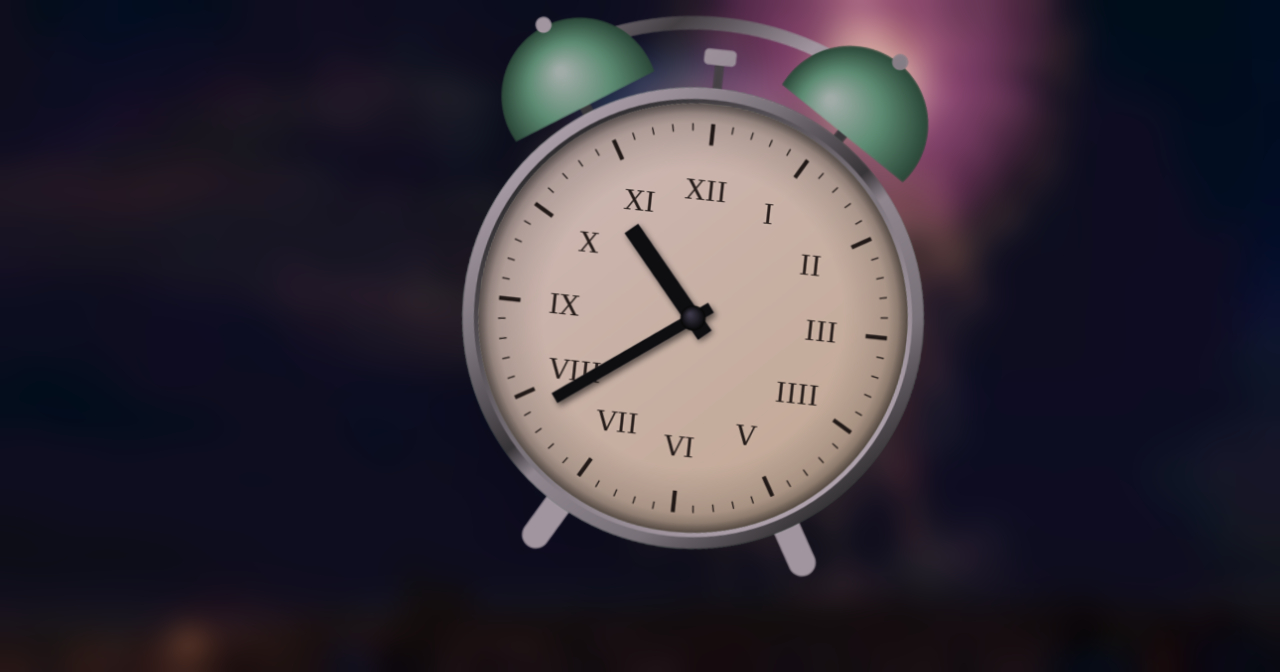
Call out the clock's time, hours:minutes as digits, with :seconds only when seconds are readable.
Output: 10:39
